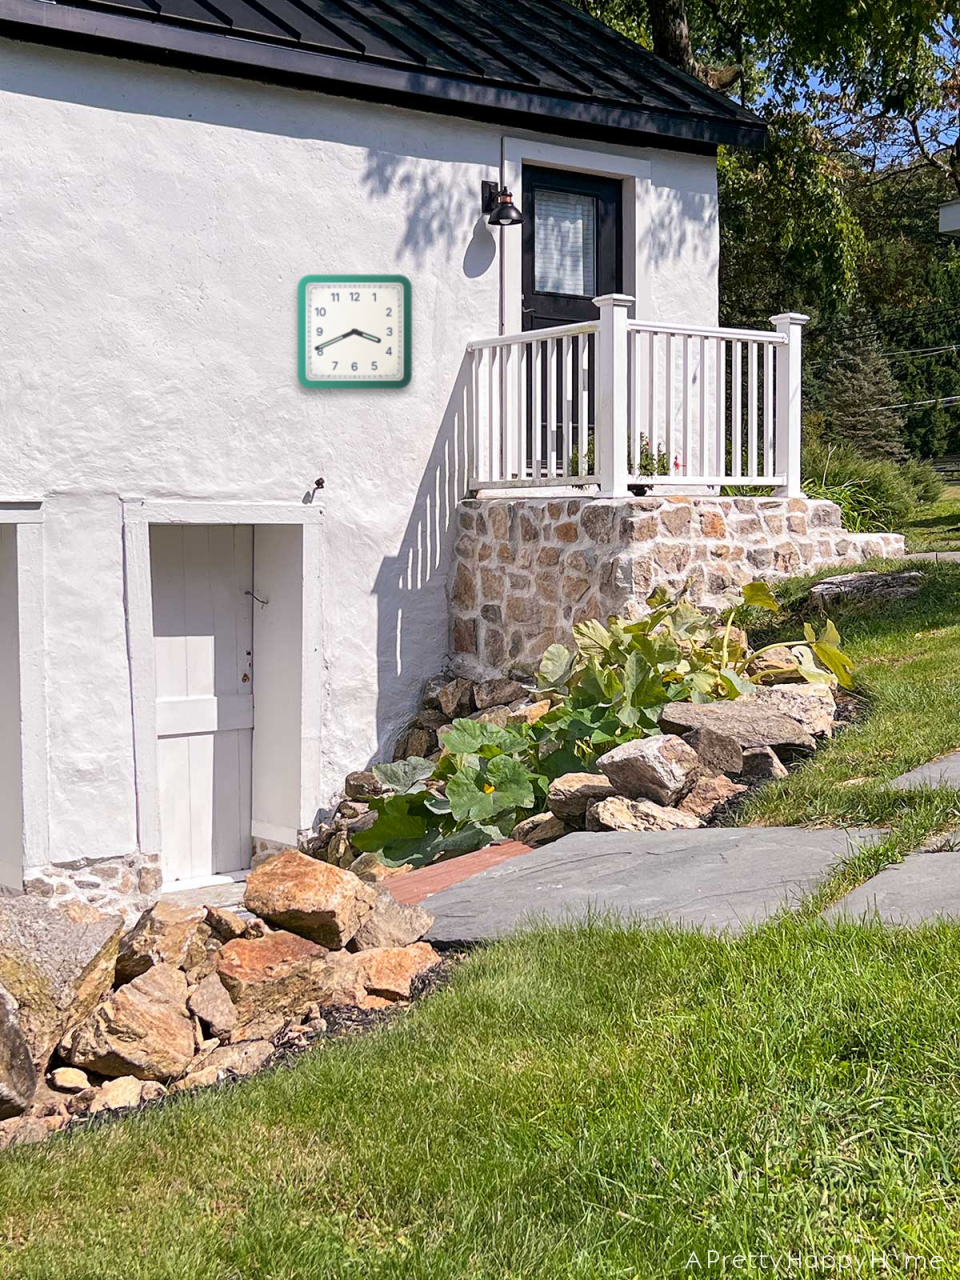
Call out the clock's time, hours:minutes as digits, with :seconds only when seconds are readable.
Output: 3:41
